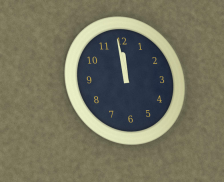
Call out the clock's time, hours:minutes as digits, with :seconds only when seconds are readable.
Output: 11:59
